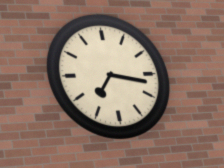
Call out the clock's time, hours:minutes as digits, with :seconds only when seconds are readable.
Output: 7:17
